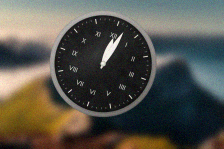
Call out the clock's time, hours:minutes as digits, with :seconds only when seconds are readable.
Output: 12:02
